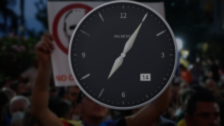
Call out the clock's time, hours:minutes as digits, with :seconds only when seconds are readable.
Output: 7:05
